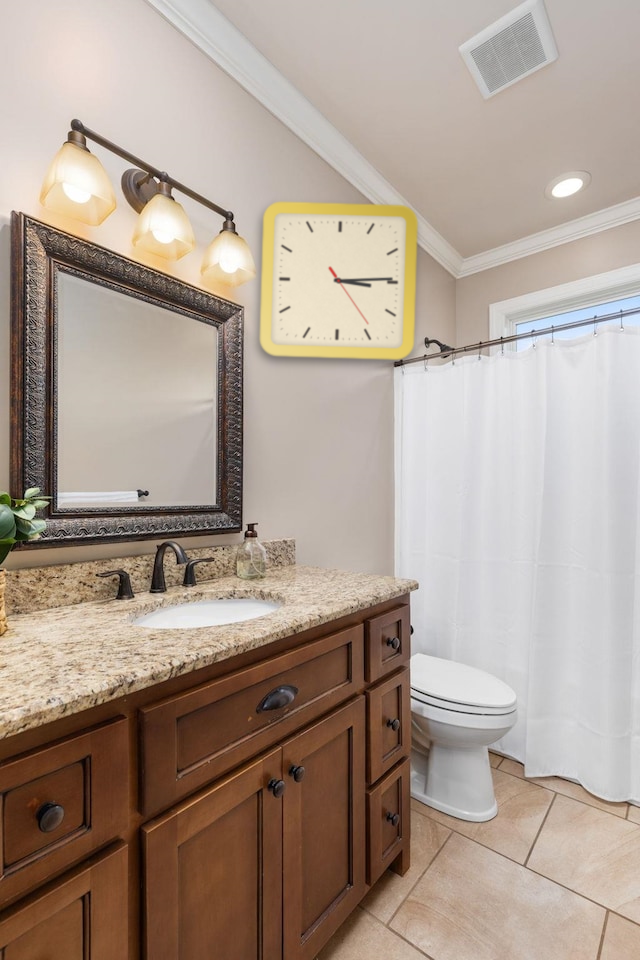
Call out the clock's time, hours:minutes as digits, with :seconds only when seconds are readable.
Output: 3:14:24
